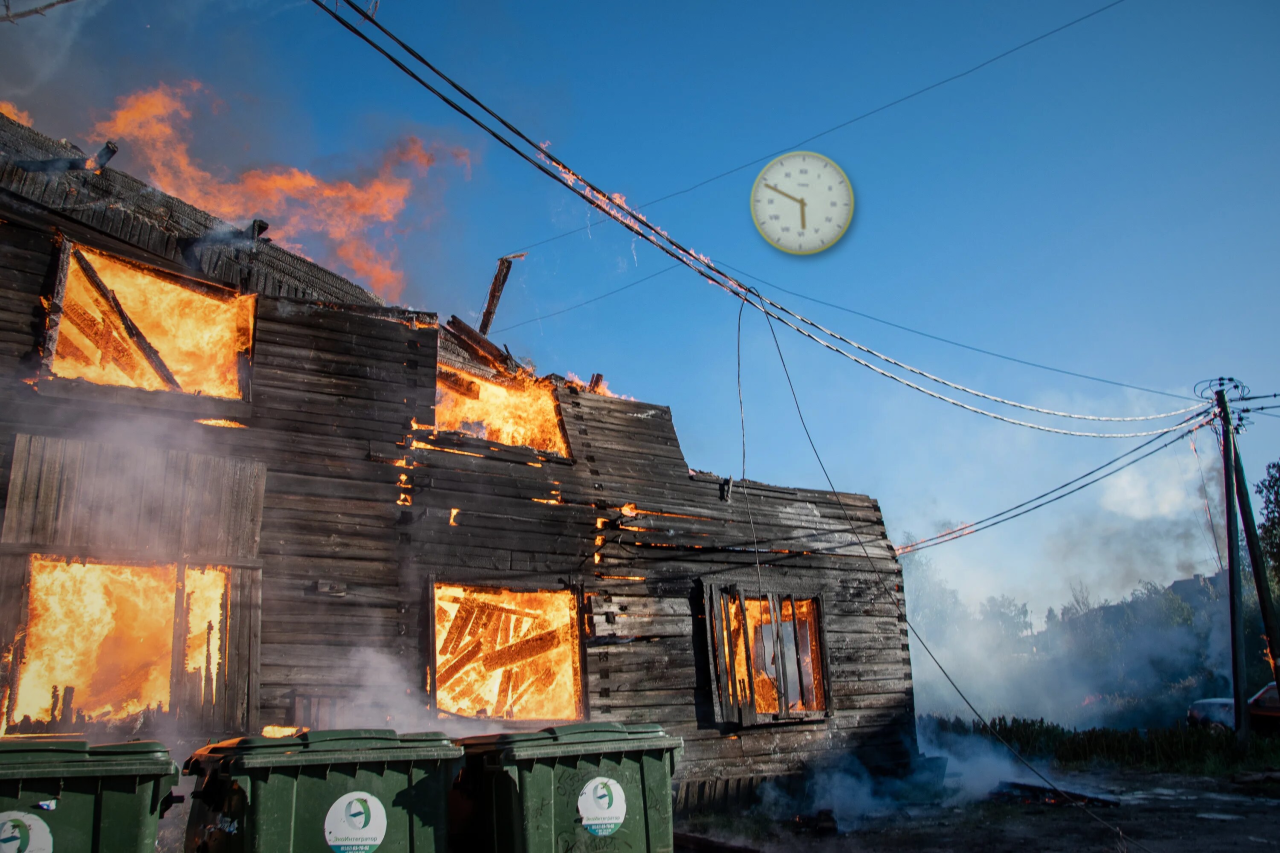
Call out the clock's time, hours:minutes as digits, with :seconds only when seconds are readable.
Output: 5:49
